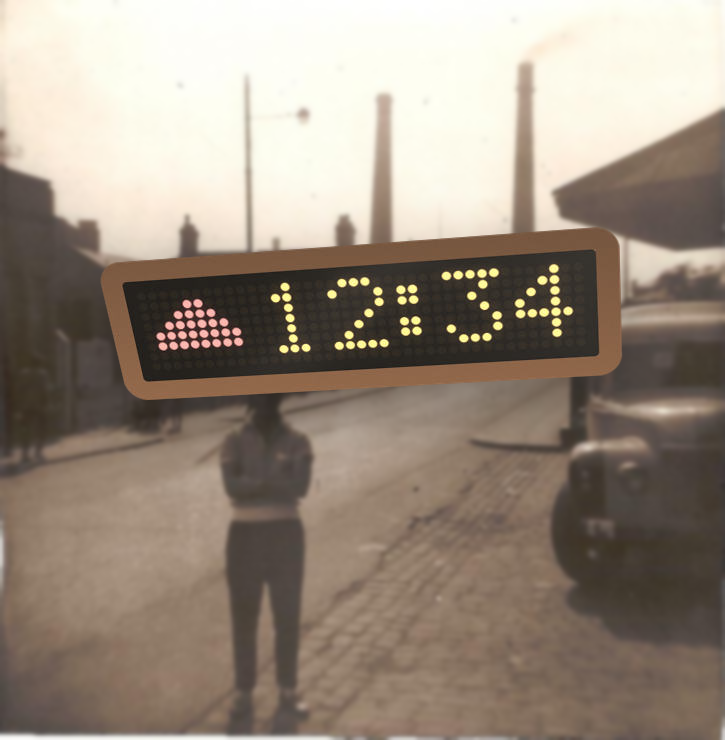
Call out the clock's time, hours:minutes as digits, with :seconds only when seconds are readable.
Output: 12:34
